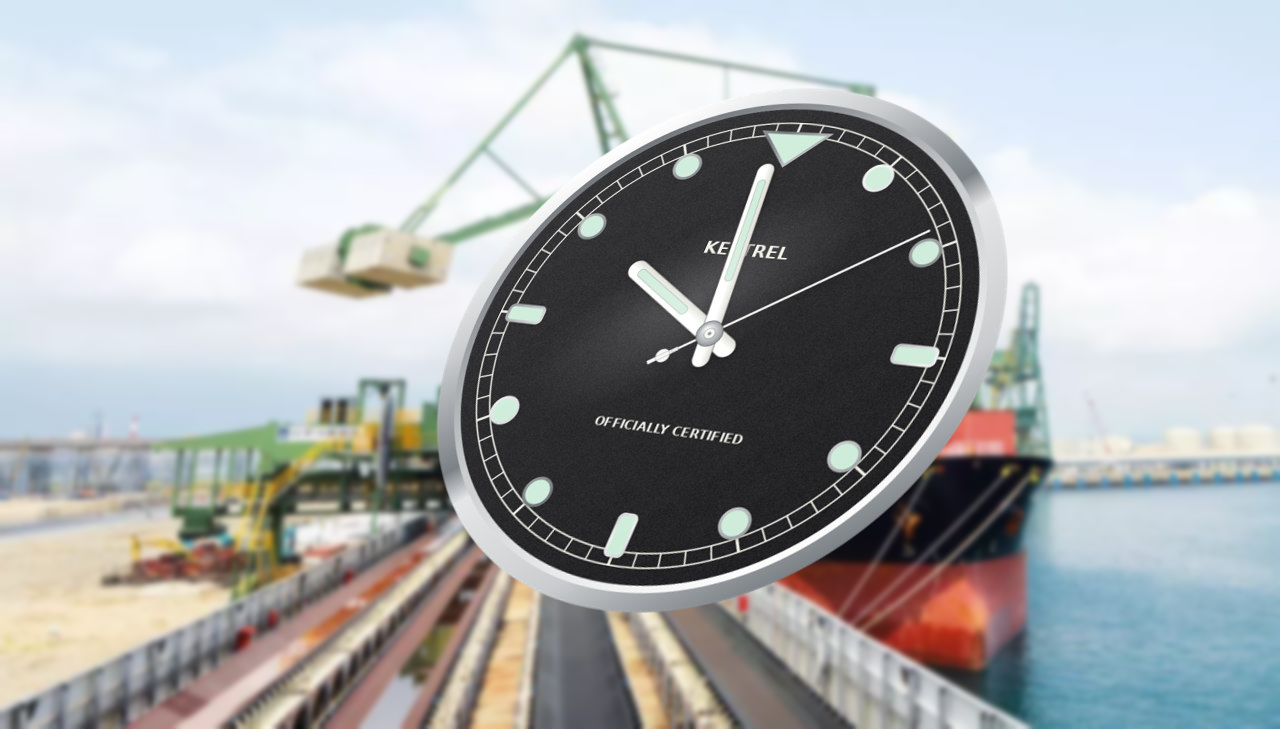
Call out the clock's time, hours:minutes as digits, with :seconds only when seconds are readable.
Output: 9:59:09
